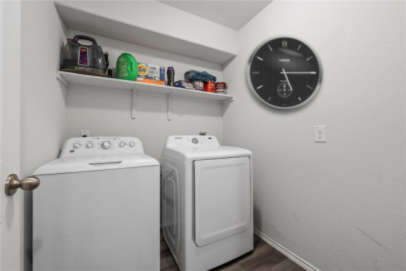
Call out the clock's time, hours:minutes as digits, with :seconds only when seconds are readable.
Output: 5:15
